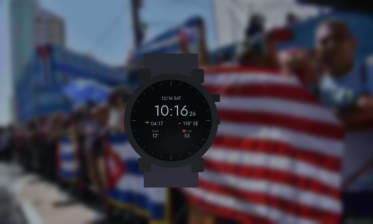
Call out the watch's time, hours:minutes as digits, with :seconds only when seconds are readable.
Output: 10:16
